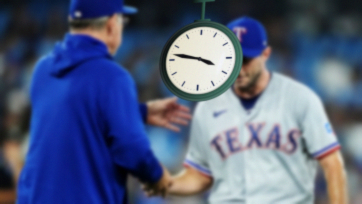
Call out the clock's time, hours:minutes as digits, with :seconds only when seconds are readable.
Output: 3:47
